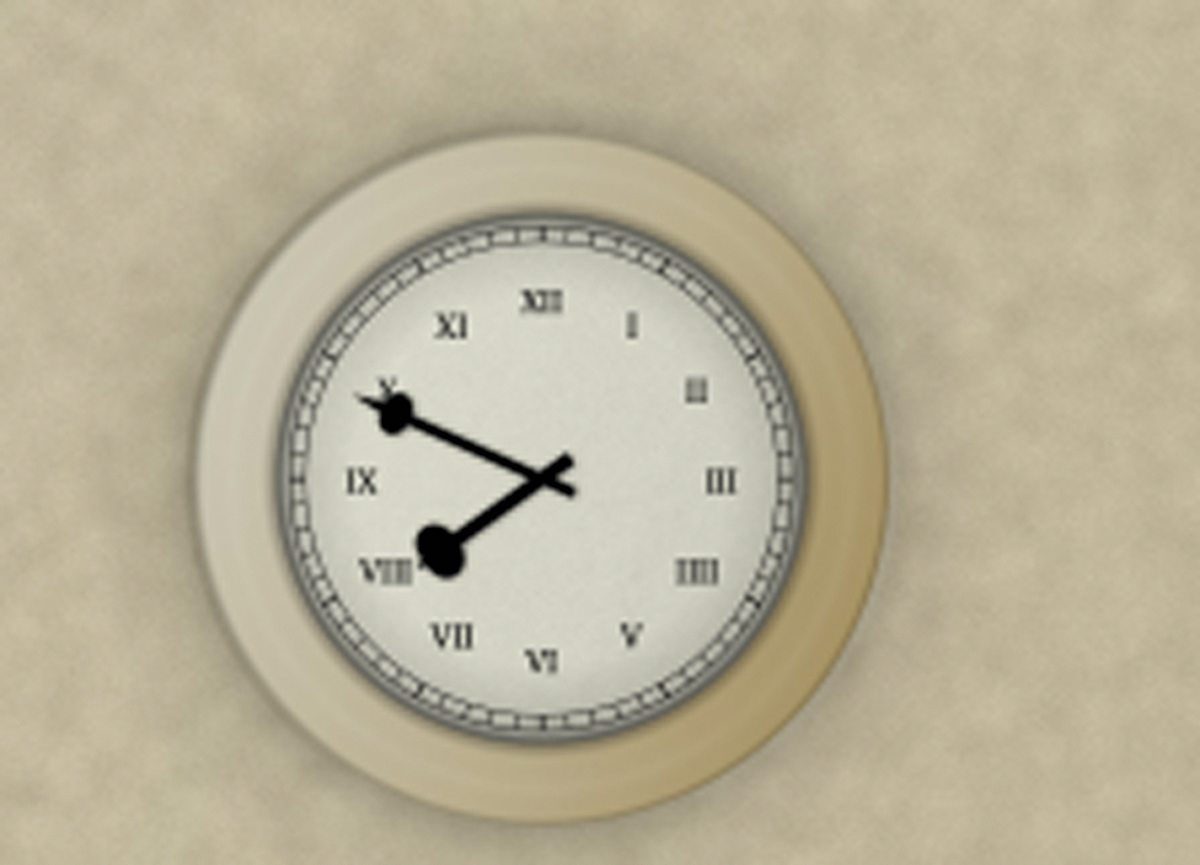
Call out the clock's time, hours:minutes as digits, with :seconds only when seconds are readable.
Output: 7:49
